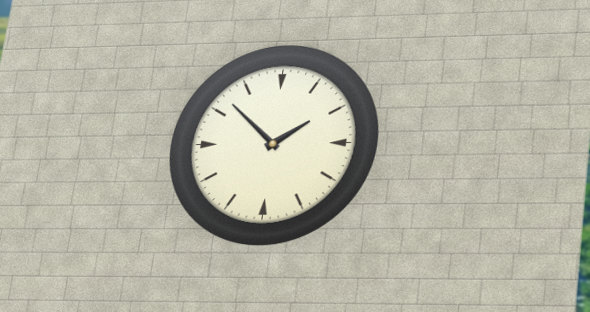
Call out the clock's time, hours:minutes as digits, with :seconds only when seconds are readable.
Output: 1:52
